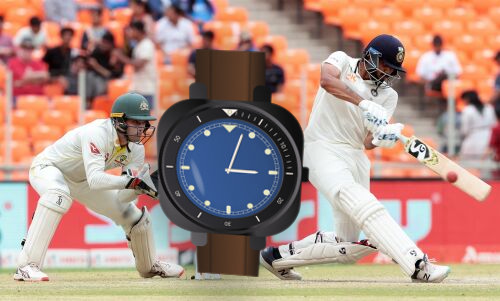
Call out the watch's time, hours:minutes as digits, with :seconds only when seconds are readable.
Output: 3:03
